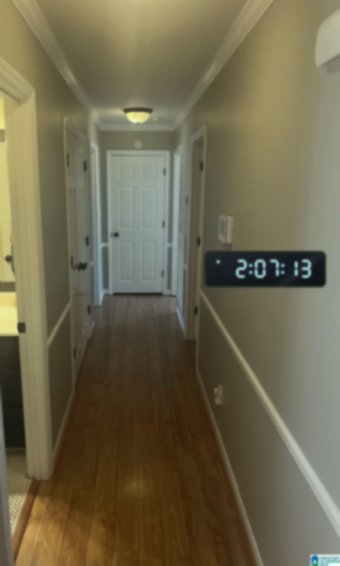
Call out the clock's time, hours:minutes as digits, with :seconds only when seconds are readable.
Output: 2:07:13
